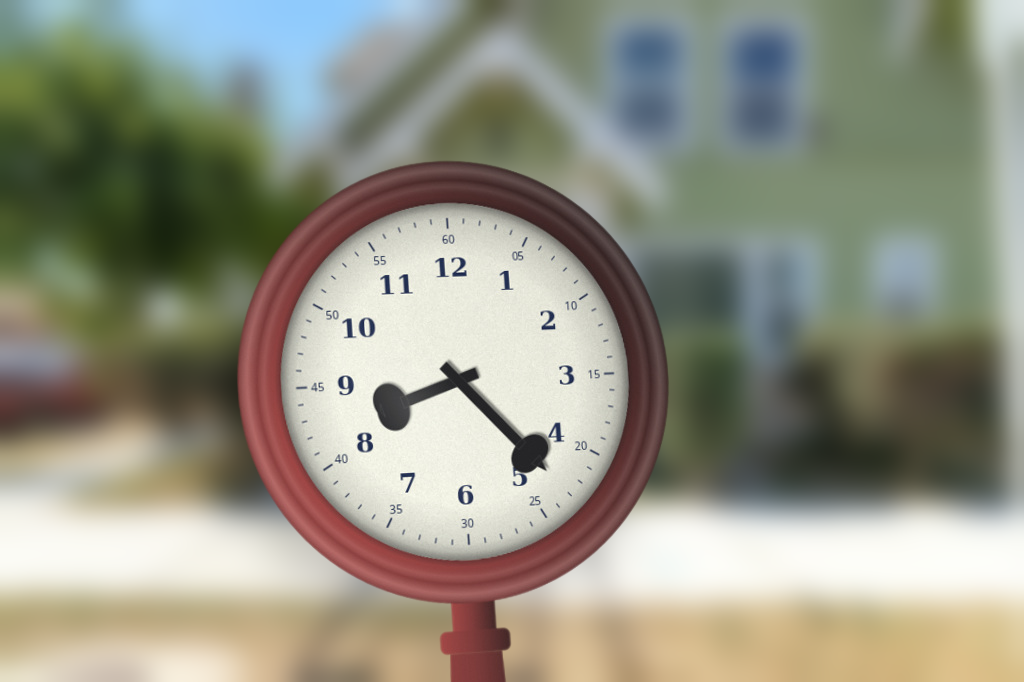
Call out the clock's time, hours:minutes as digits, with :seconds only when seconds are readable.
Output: 8:23
